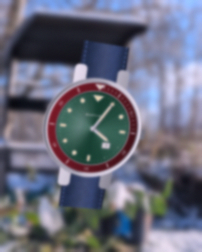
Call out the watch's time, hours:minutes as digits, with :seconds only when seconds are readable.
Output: 4:05
